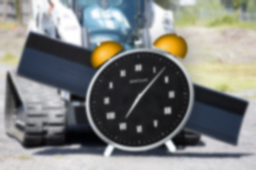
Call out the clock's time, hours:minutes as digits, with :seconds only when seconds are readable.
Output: 7:07
